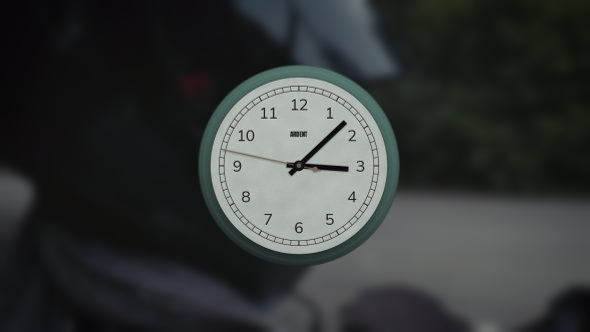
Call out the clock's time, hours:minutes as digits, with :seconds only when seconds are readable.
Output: 3:07:47
